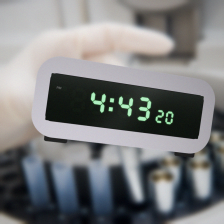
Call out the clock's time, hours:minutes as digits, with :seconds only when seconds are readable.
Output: 4:43:20
